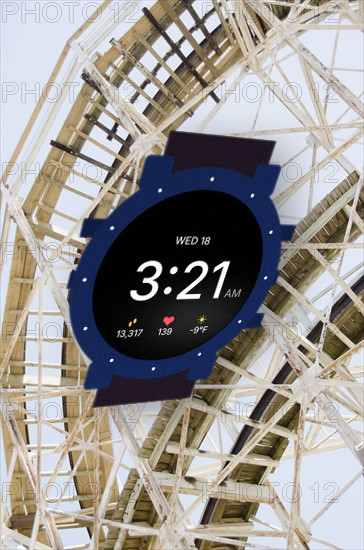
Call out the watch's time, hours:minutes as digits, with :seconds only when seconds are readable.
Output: 3:21
